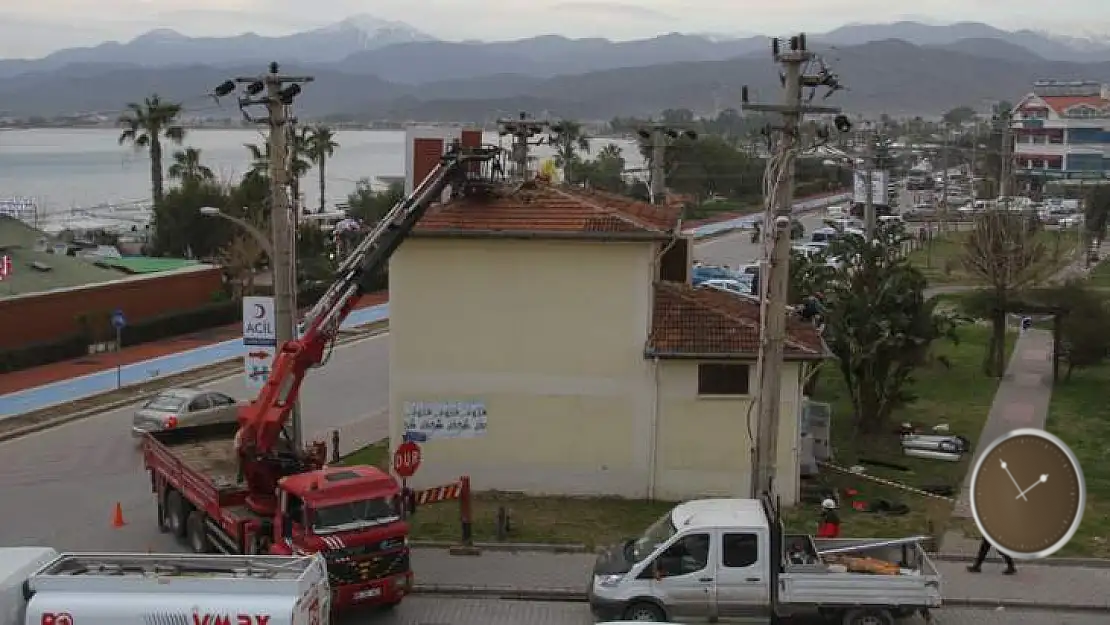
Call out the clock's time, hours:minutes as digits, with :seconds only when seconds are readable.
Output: 1:54
